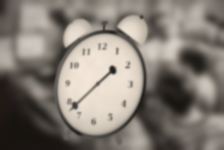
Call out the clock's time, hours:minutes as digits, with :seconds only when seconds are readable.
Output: 1:38
